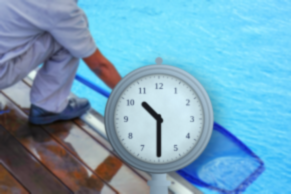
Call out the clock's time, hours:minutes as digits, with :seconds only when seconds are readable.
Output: 10:30
